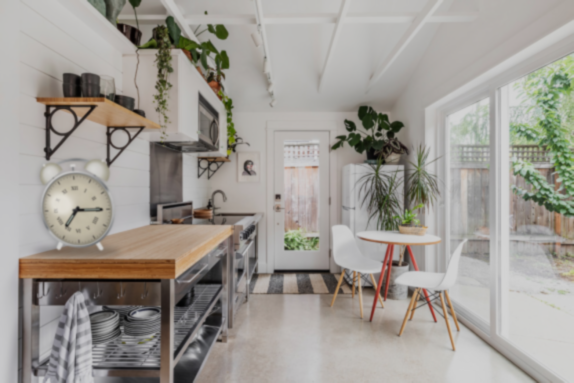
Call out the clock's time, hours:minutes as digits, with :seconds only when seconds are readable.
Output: 7:15
